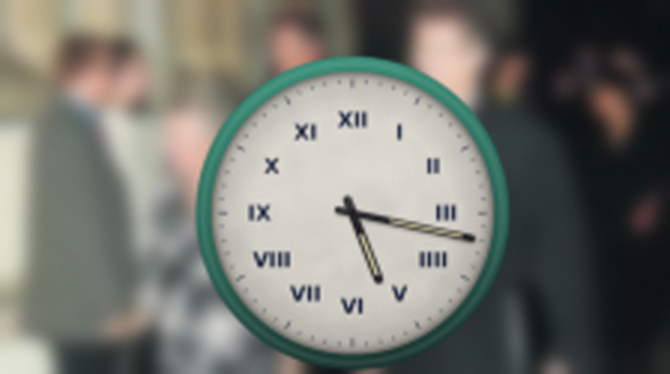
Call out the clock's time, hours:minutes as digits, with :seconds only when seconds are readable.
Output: 5:17
